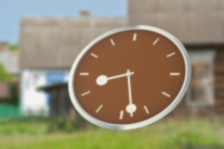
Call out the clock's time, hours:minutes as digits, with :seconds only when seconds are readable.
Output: 8:28
